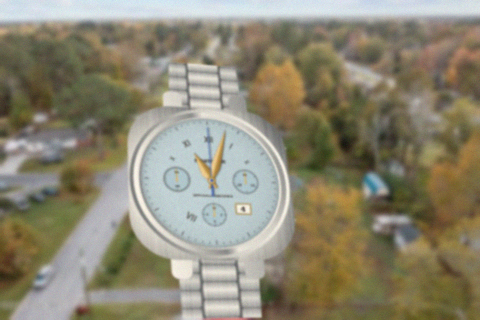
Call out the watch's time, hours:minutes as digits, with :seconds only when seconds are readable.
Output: 11:03
